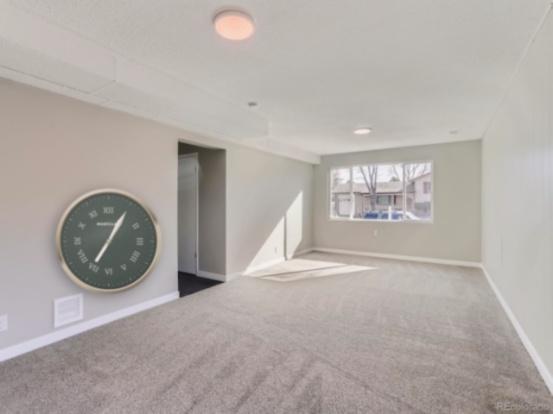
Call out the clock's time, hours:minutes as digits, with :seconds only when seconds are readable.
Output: 7:05
